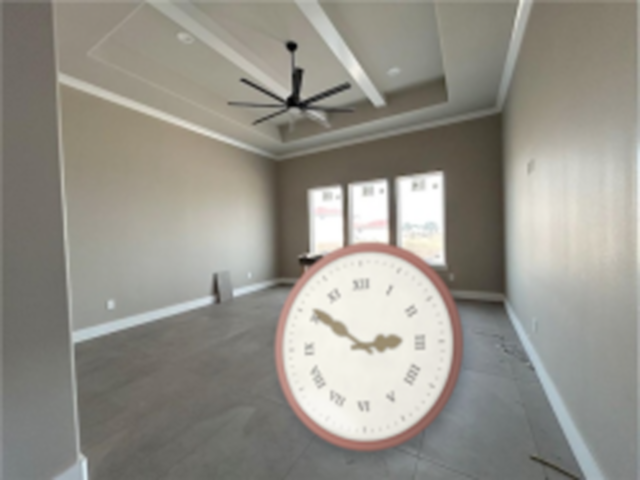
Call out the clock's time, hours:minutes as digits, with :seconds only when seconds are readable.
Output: 2:51
